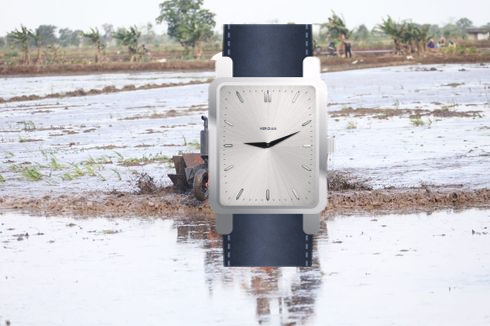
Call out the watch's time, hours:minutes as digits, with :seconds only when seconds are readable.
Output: 9:11
